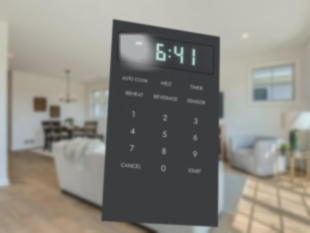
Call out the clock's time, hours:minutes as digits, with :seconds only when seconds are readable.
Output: 6:41
